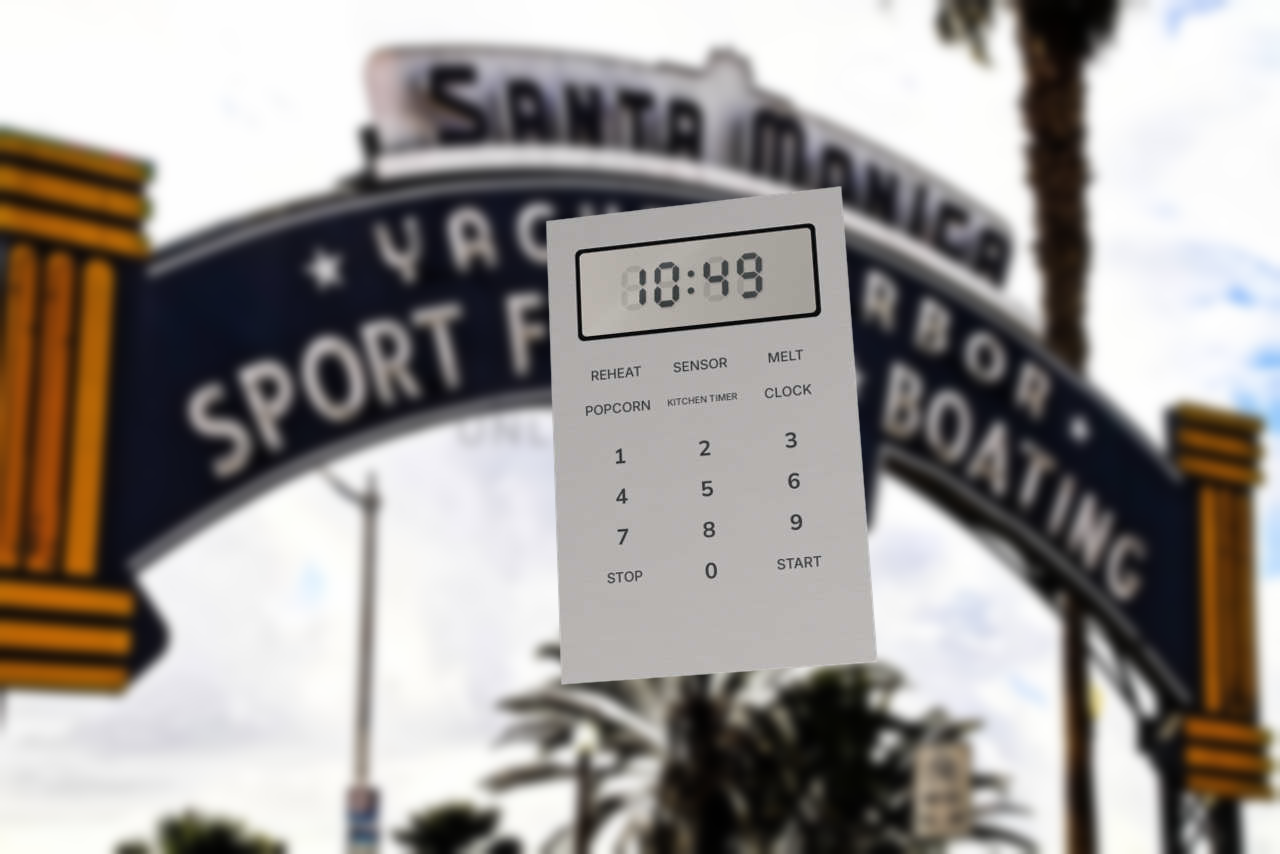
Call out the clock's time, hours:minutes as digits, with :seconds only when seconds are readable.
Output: 10:49
